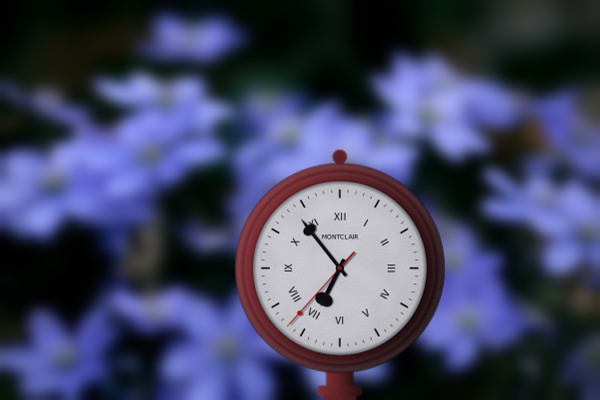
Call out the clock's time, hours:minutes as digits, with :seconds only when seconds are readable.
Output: 6:53:37
